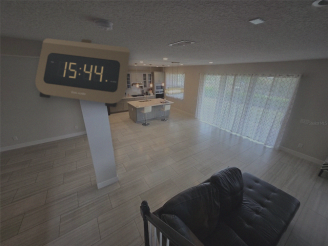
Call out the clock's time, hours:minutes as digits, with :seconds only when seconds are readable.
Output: 15:44
